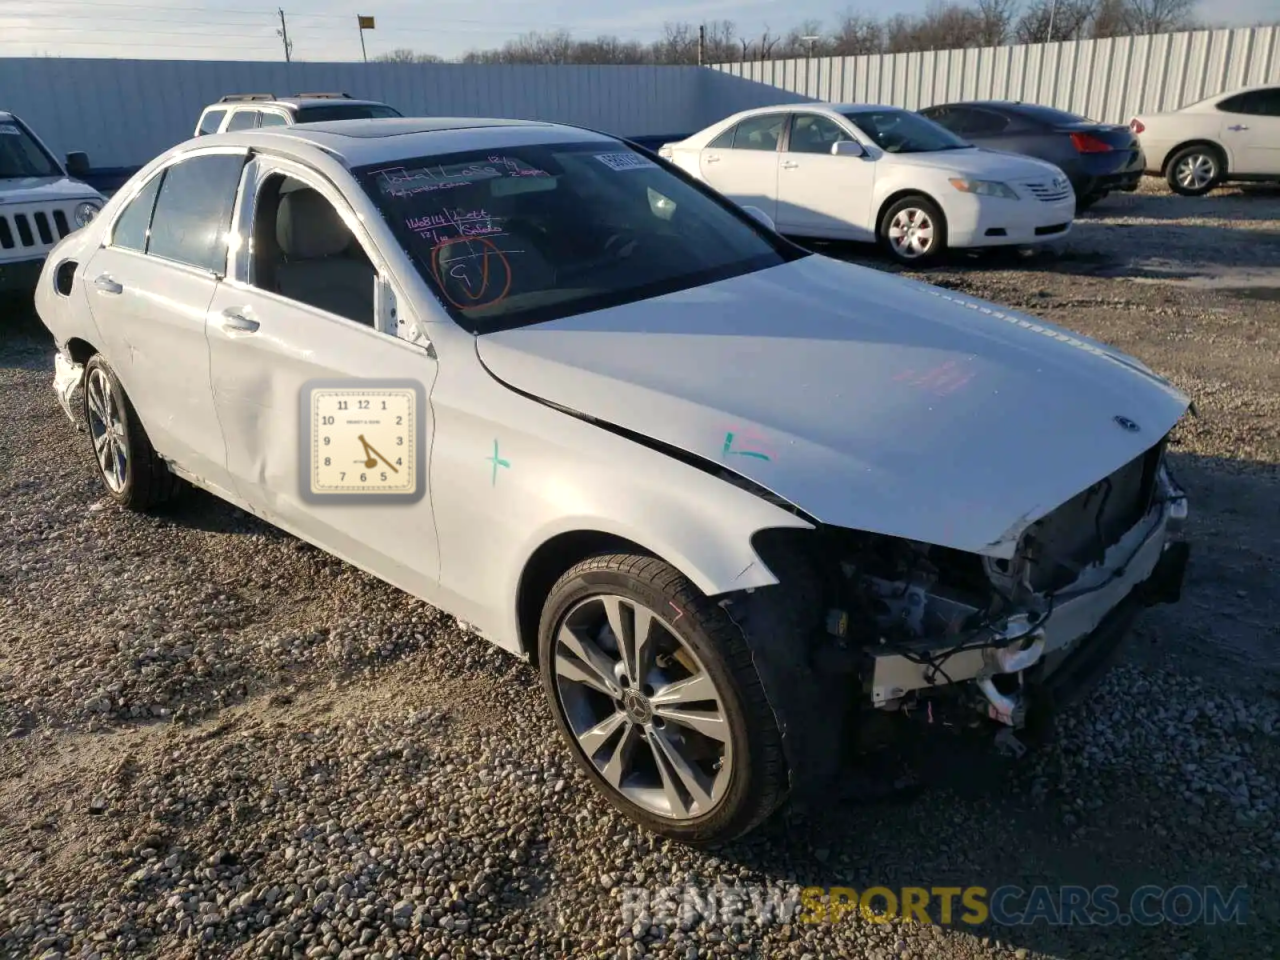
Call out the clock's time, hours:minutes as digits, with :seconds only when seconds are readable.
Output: 5:22
